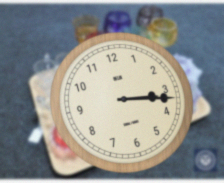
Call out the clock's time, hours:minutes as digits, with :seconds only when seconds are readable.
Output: 3:17
